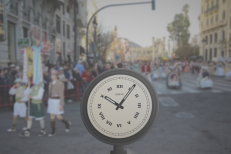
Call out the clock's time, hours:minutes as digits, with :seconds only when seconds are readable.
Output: 10:06
